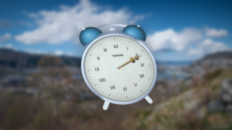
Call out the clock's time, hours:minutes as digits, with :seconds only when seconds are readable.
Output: 2:11
